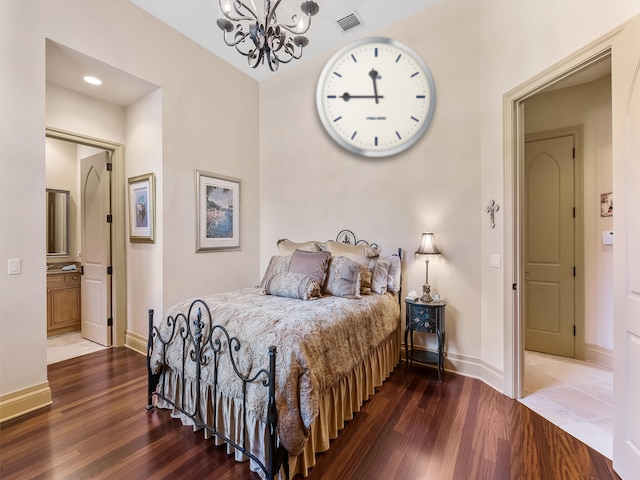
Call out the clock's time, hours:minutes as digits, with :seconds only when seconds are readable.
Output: 11:45
